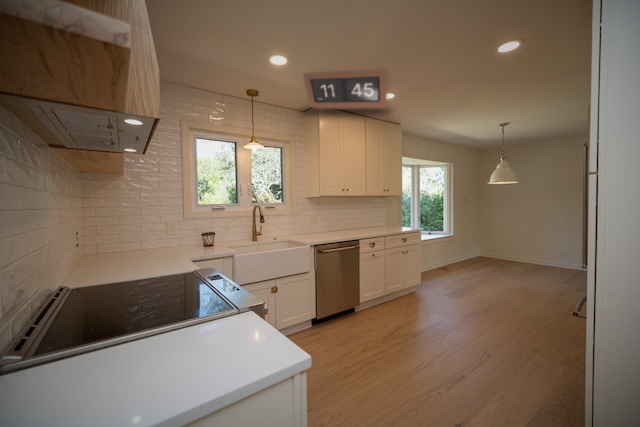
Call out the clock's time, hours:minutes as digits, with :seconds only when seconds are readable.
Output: 11:45
